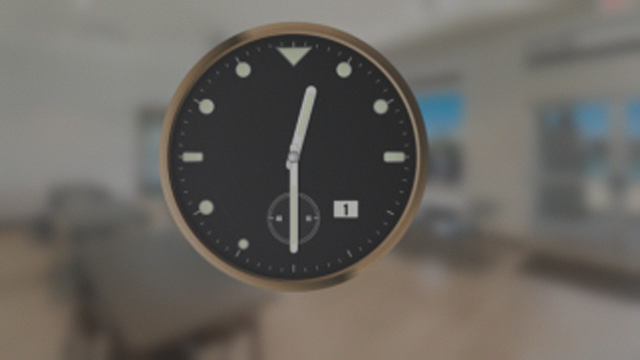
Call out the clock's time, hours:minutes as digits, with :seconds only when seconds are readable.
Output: 12:30
